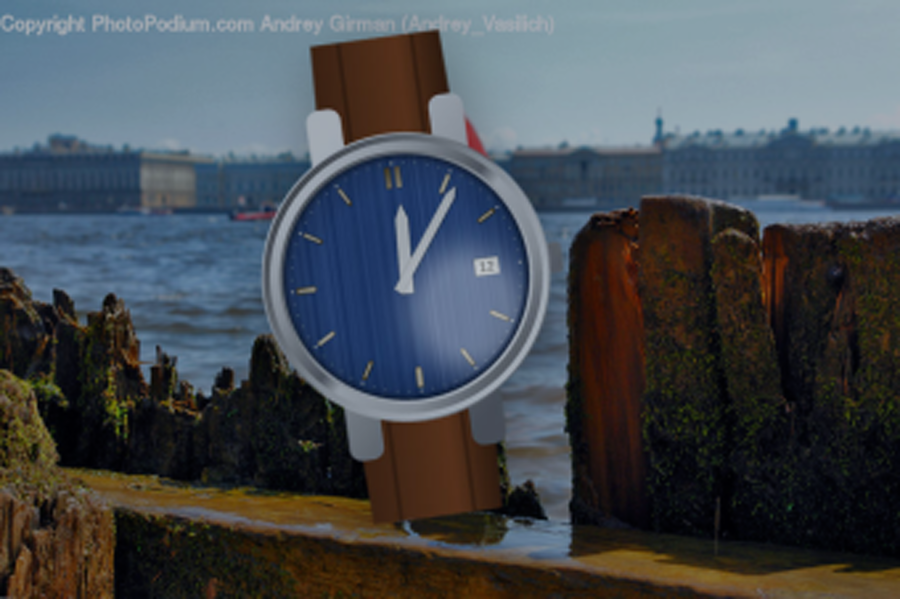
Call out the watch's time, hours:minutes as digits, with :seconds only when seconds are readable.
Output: 12:06
